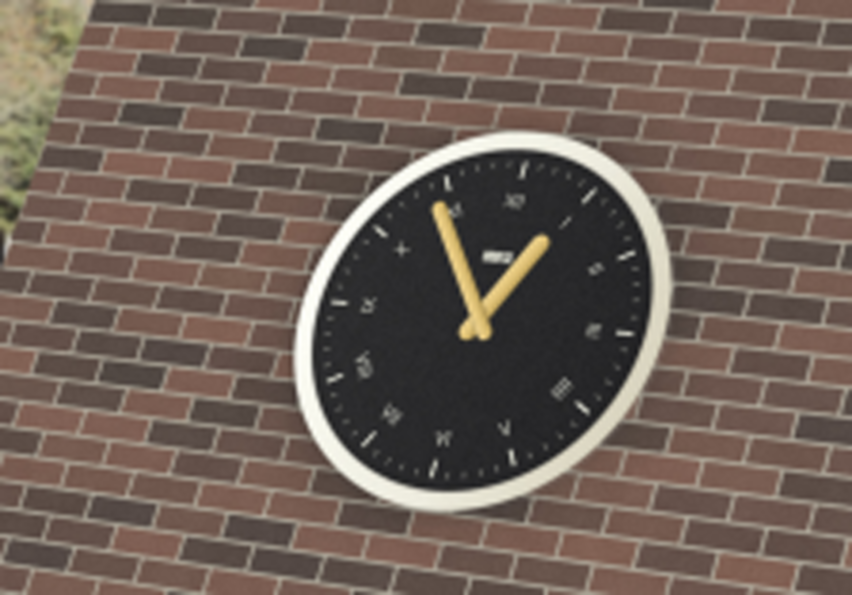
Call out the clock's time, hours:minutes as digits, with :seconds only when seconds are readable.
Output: 12:54
